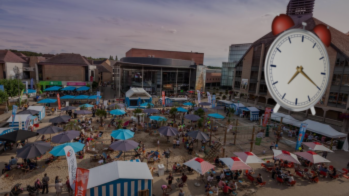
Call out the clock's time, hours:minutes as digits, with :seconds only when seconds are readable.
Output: 7:20
